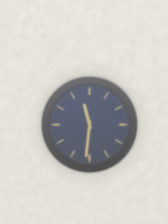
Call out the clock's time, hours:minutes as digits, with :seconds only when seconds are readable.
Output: 11:31
